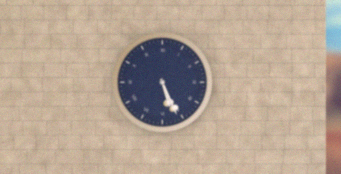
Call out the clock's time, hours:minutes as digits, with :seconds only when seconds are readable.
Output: 5:26
